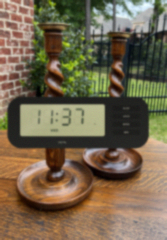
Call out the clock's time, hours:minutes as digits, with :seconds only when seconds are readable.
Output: 11:37
